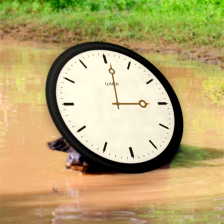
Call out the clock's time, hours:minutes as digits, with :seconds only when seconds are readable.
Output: 3:01
